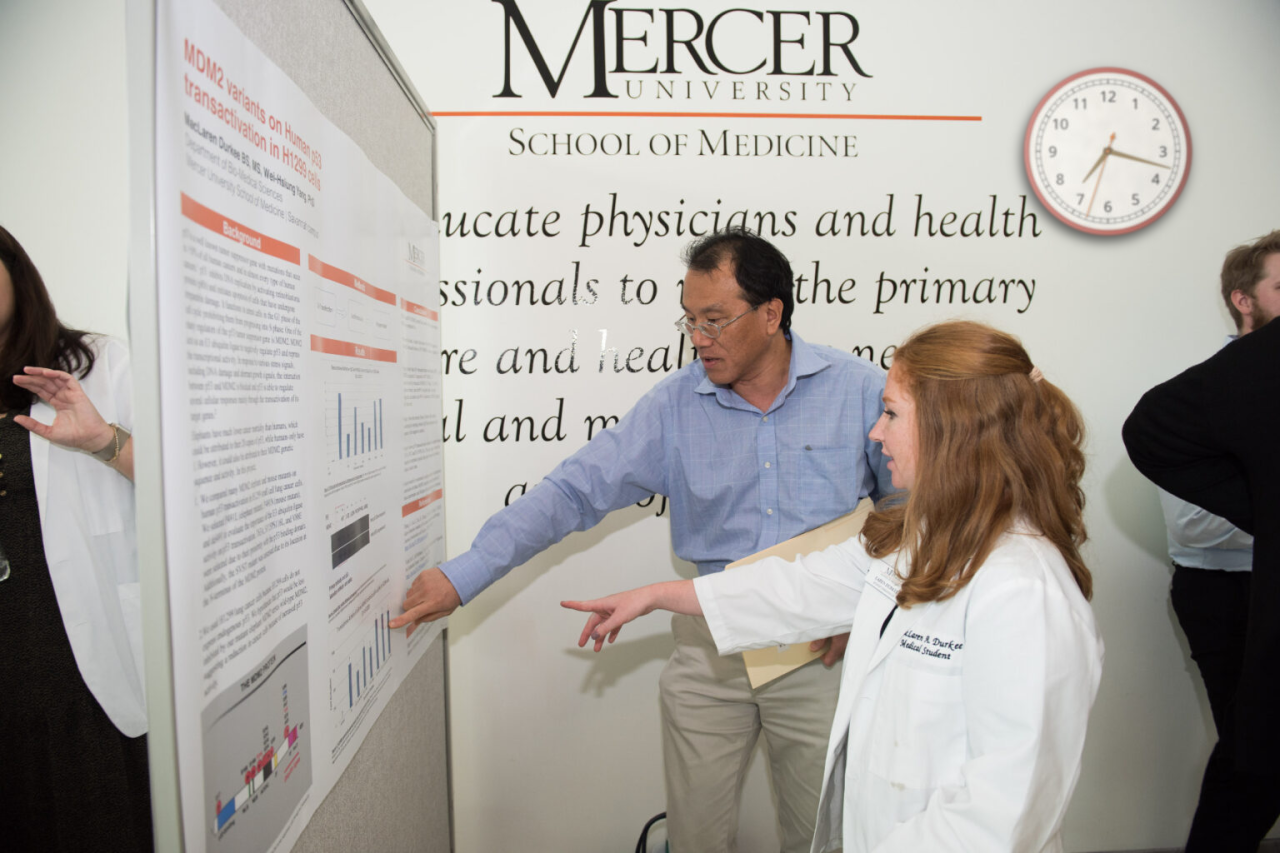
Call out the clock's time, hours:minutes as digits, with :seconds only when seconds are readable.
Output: 7:17:33
